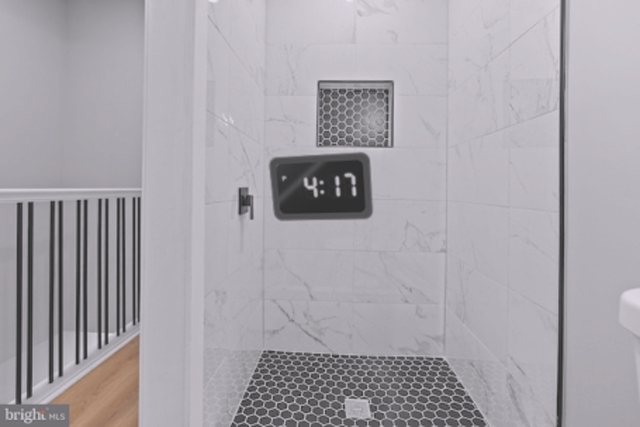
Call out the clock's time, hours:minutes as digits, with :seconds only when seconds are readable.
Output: 4:17
